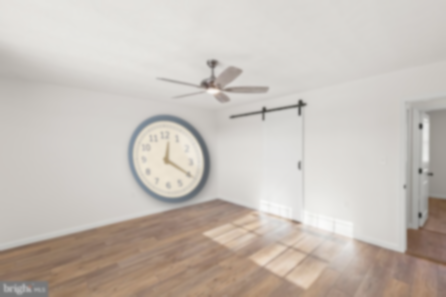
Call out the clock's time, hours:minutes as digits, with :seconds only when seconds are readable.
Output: 12:20
